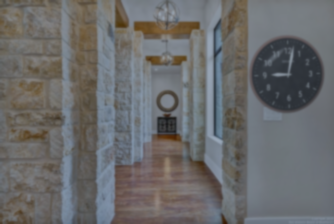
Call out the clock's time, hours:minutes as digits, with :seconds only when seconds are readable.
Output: 9:02
